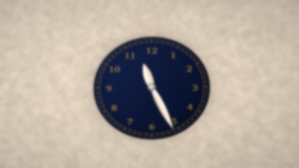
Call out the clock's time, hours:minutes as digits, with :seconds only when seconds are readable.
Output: 11:26
